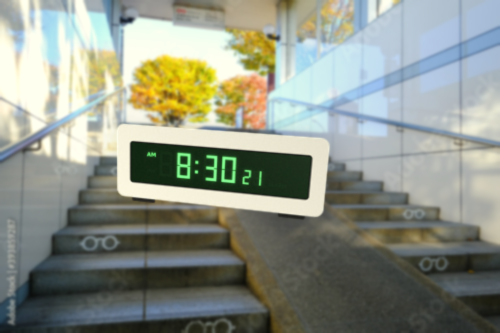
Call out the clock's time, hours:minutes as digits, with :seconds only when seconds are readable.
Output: 8:30:21
